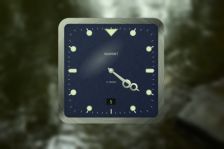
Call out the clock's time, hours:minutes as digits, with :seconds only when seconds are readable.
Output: 4:21
